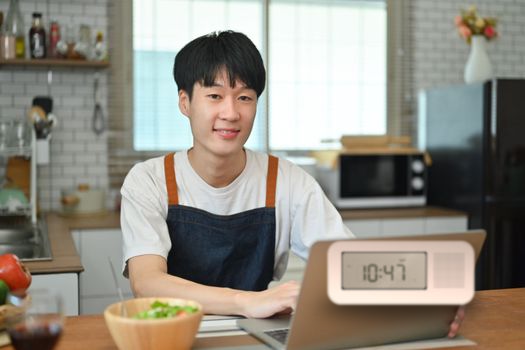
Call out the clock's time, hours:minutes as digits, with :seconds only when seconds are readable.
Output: 10:47
